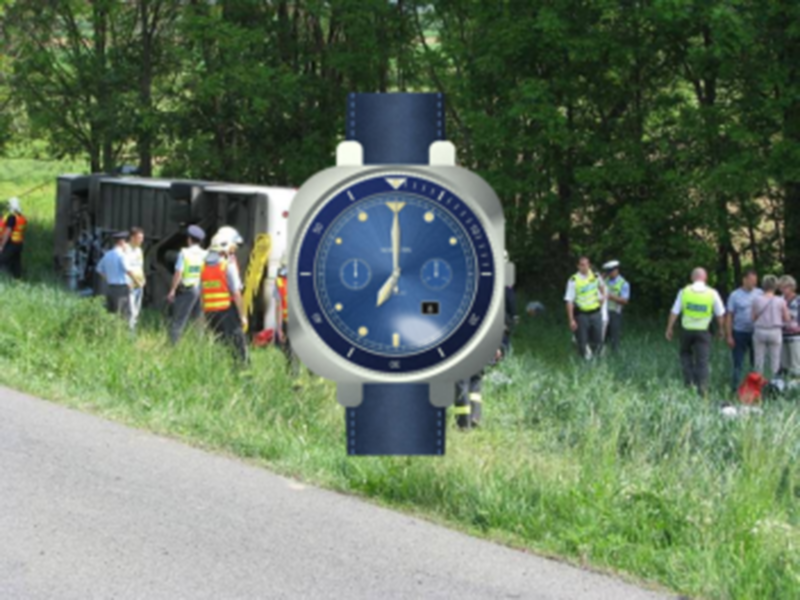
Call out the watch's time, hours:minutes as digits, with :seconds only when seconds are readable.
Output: 7:00
